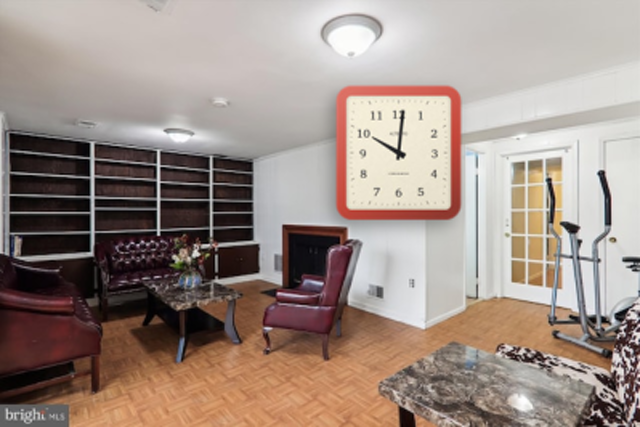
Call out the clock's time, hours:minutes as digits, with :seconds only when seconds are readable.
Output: 10:01
